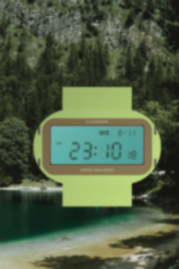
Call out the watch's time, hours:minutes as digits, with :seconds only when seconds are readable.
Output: 23:10
